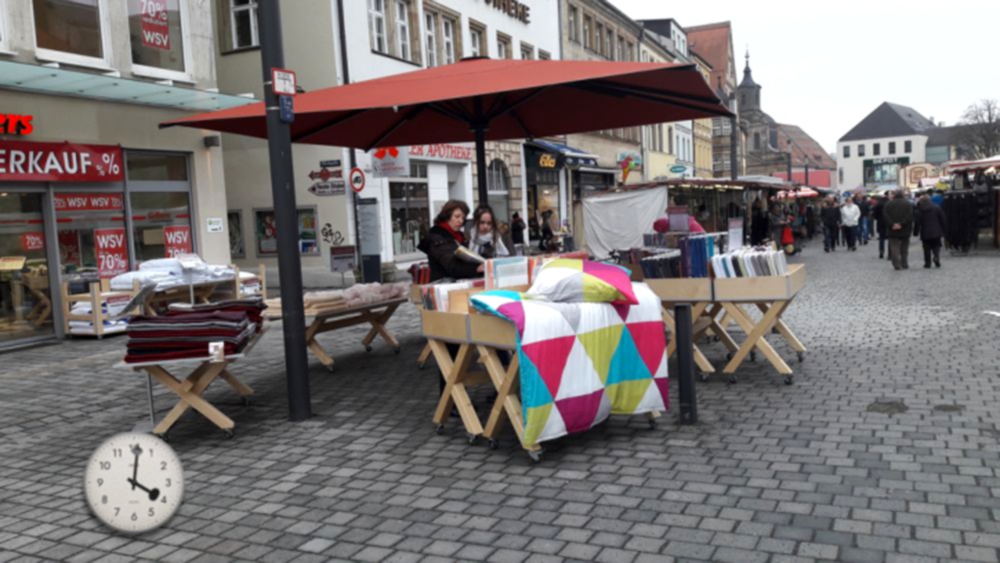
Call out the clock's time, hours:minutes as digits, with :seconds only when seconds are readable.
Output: 4:01
